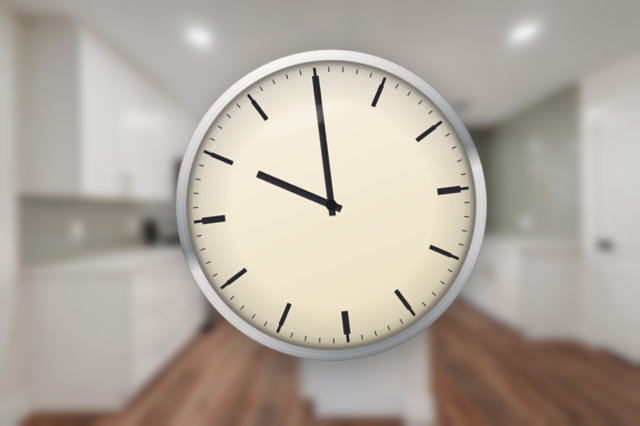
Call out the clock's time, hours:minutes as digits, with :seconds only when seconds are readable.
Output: 10:00
